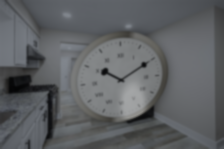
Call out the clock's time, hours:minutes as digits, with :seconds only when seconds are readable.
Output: 10:10
